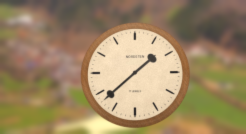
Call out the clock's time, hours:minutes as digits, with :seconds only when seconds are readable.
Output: 1:38
